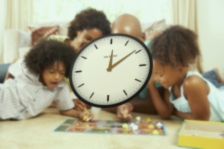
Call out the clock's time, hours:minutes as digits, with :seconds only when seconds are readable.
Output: 12:09
